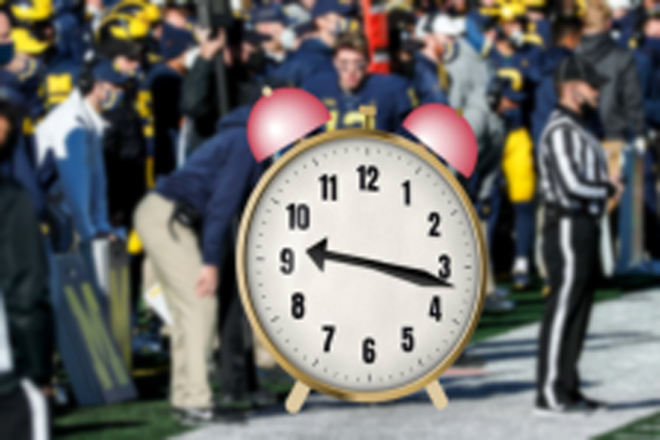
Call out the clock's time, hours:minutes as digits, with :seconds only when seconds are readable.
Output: 9:17
